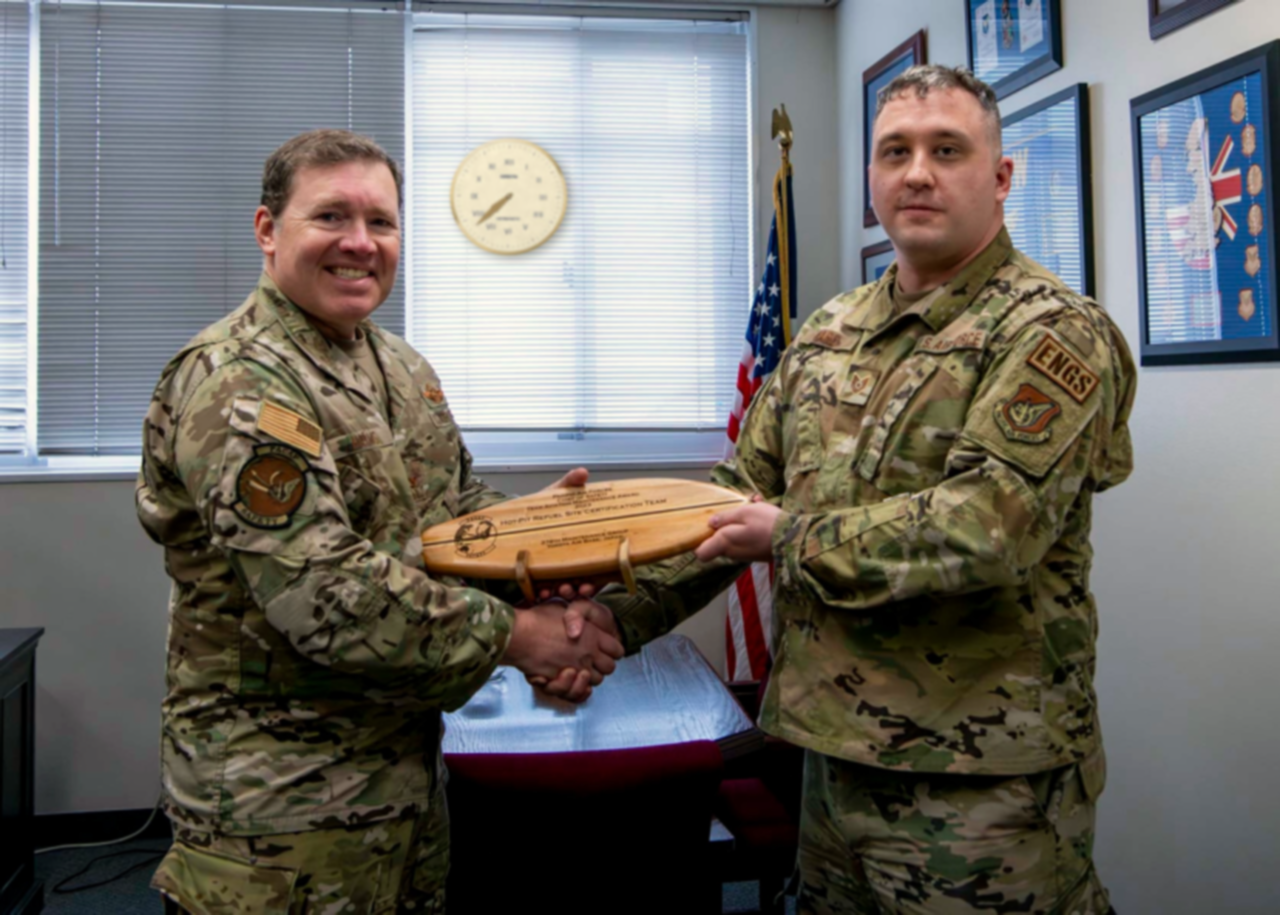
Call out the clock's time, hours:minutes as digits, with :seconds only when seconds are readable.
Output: 7:38
